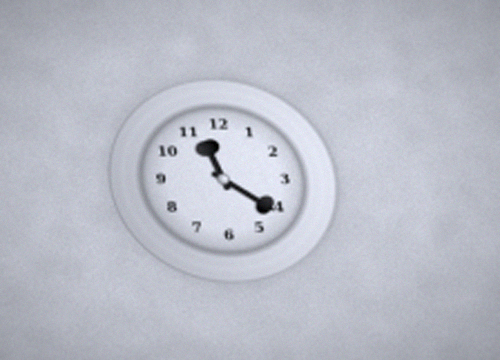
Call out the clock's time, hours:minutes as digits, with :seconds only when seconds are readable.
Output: 11:21
